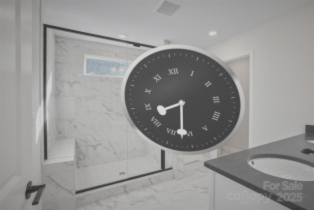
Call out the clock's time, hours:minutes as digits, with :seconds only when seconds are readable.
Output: 8:32
